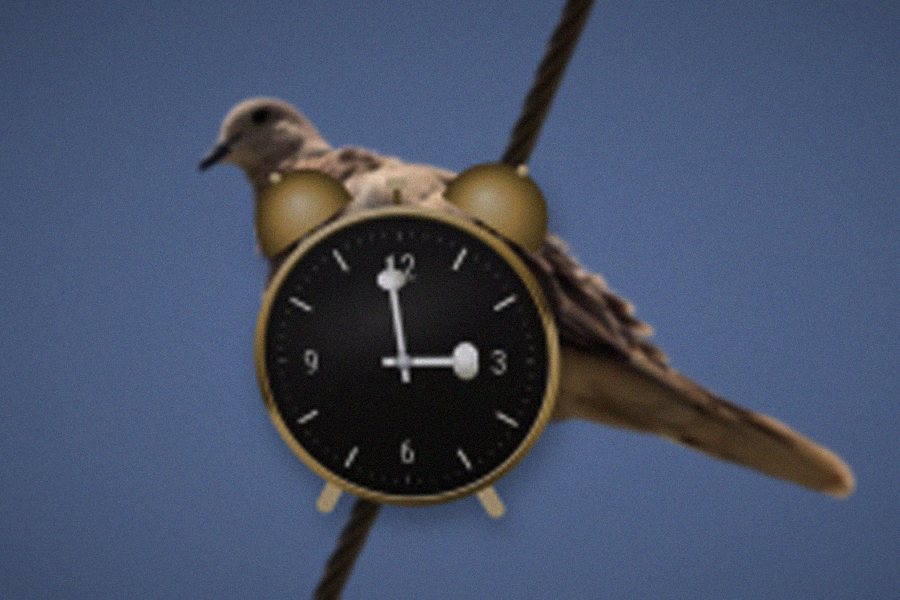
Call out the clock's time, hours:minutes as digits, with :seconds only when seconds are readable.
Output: 2:59
